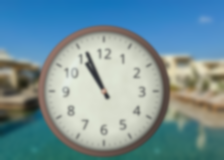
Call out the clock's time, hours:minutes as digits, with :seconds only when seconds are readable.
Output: 10:56
